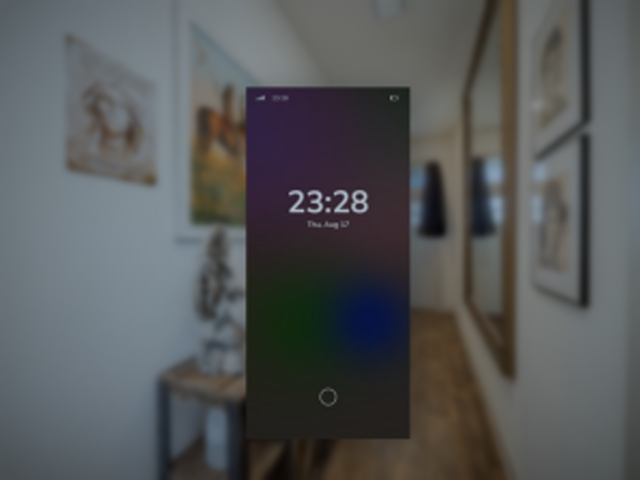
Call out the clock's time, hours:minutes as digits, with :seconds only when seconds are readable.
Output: 23:28
